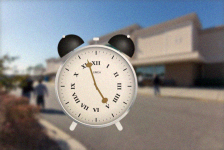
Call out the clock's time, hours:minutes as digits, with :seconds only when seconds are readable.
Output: 4:57
